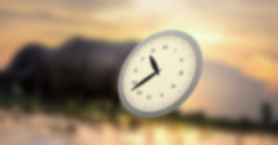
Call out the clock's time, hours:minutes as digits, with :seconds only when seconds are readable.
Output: 10:38
